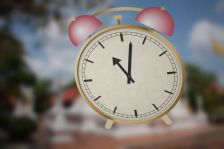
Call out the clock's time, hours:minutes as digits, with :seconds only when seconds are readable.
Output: 11:02
